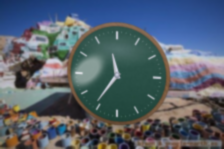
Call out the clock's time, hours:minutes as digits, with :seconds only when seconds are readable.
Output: 11:36
